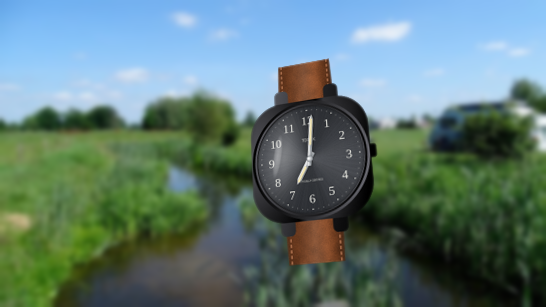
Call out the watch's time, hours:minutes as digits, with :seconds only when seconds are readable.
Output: 7:01
